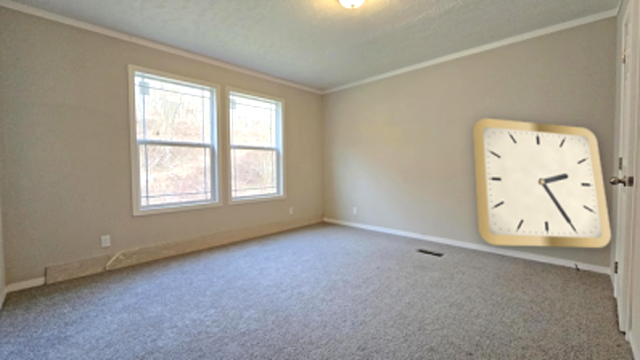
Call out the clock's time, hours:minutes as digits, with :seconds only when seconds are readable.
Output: 2:25
